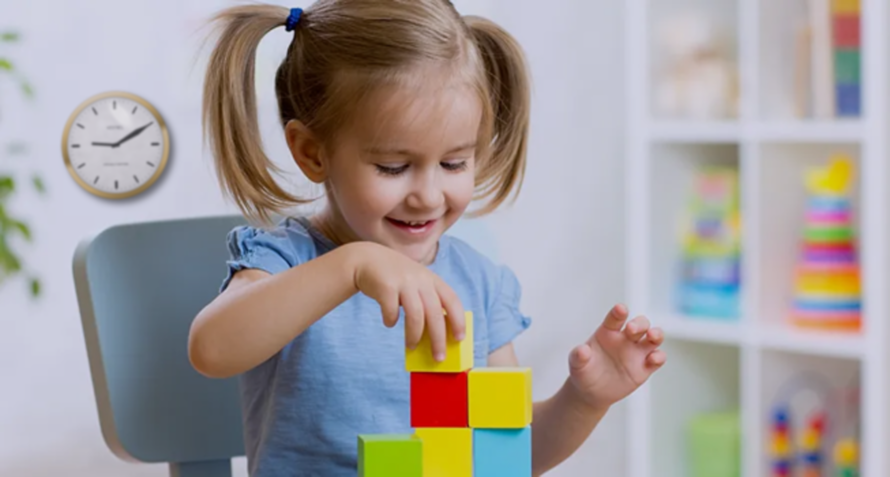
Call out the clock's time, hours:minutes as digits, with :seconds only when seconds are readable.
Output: 9:10
